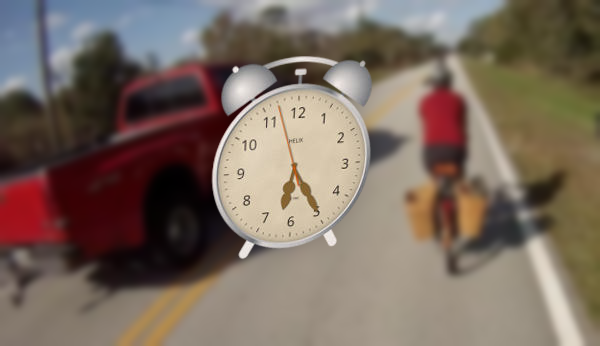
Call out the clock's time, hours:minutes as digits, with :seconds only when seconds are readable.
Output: 6:24:57
